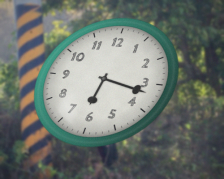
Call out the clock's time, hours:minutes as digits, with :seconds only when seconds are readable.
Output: 6:17
